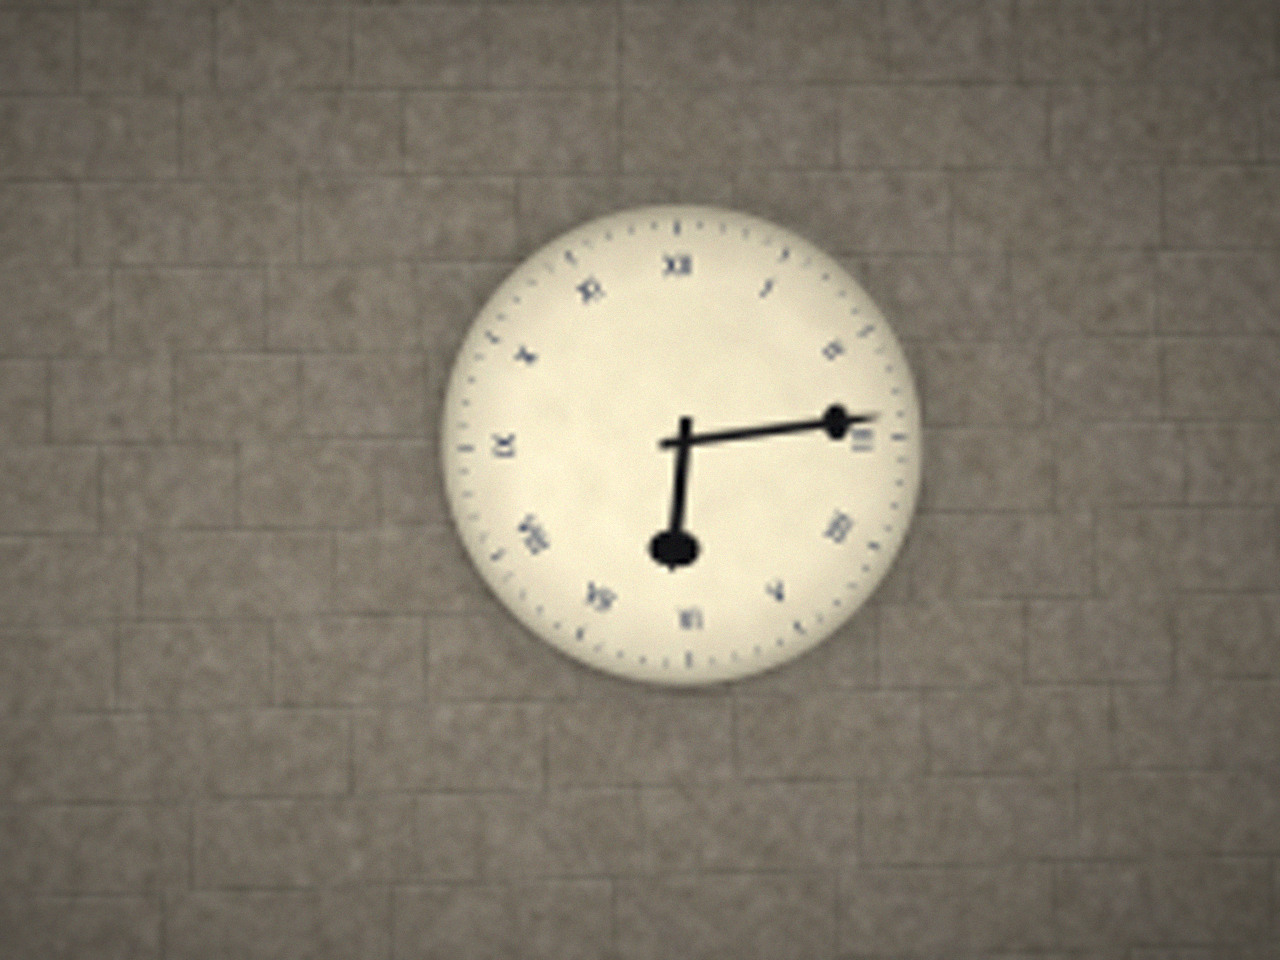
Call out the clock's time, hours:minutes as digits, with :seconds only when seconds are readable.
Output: 6:14
